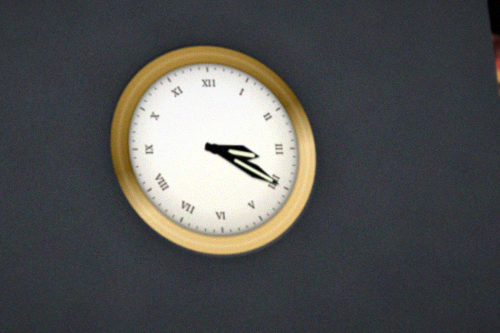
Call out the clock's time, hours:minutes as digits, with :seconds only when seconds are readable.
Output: 3:20
